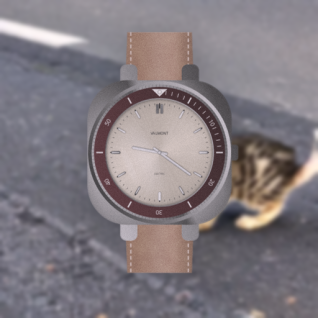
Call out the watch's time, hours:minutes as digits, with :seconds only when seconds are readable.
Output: 9:21
